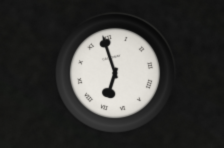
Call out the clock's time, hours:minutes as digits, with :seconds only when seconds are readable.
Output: 6:59
